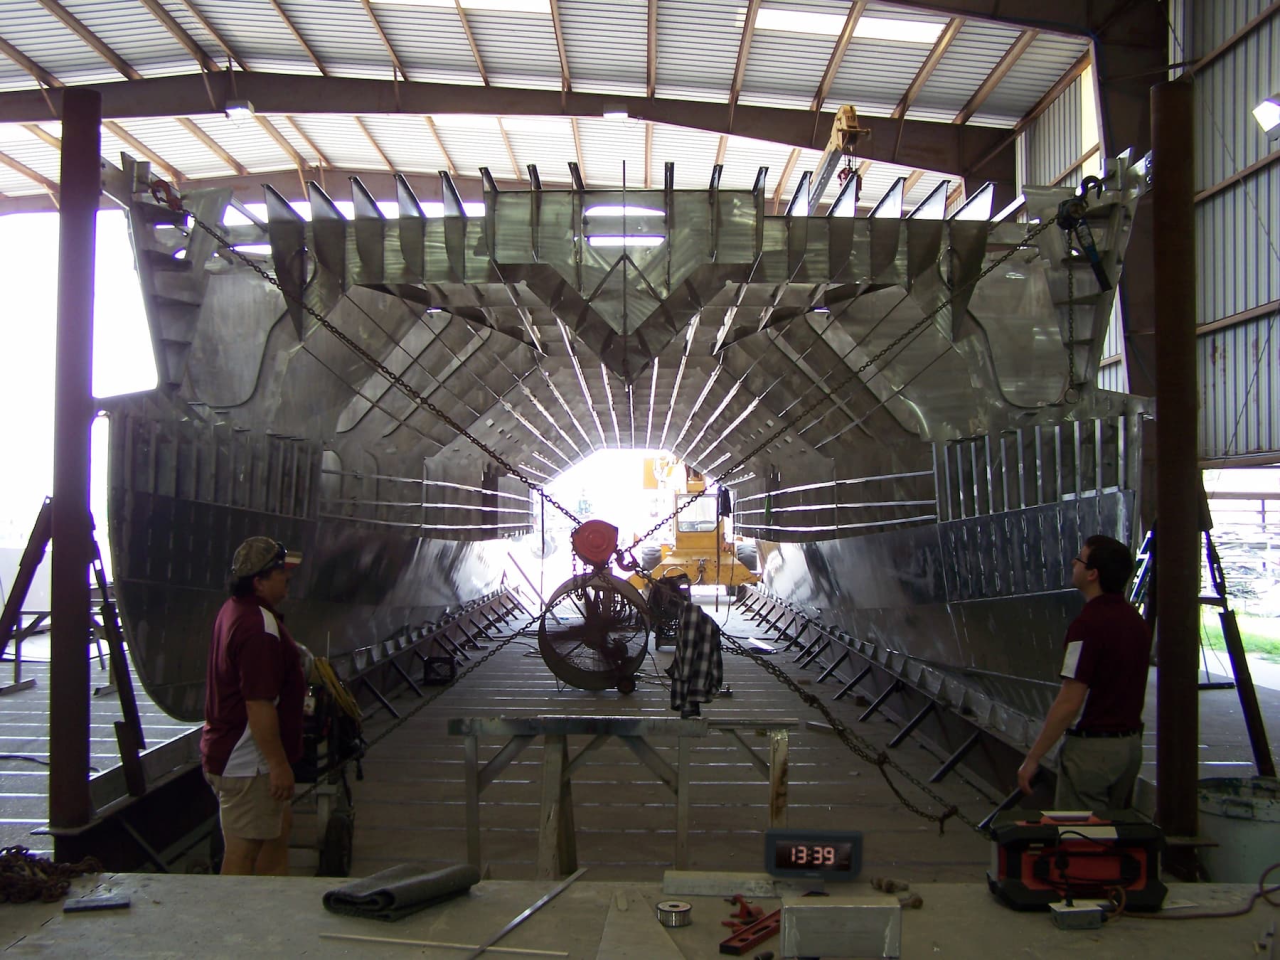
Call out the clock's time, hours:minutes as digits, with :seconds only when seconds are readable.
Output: 13:39
